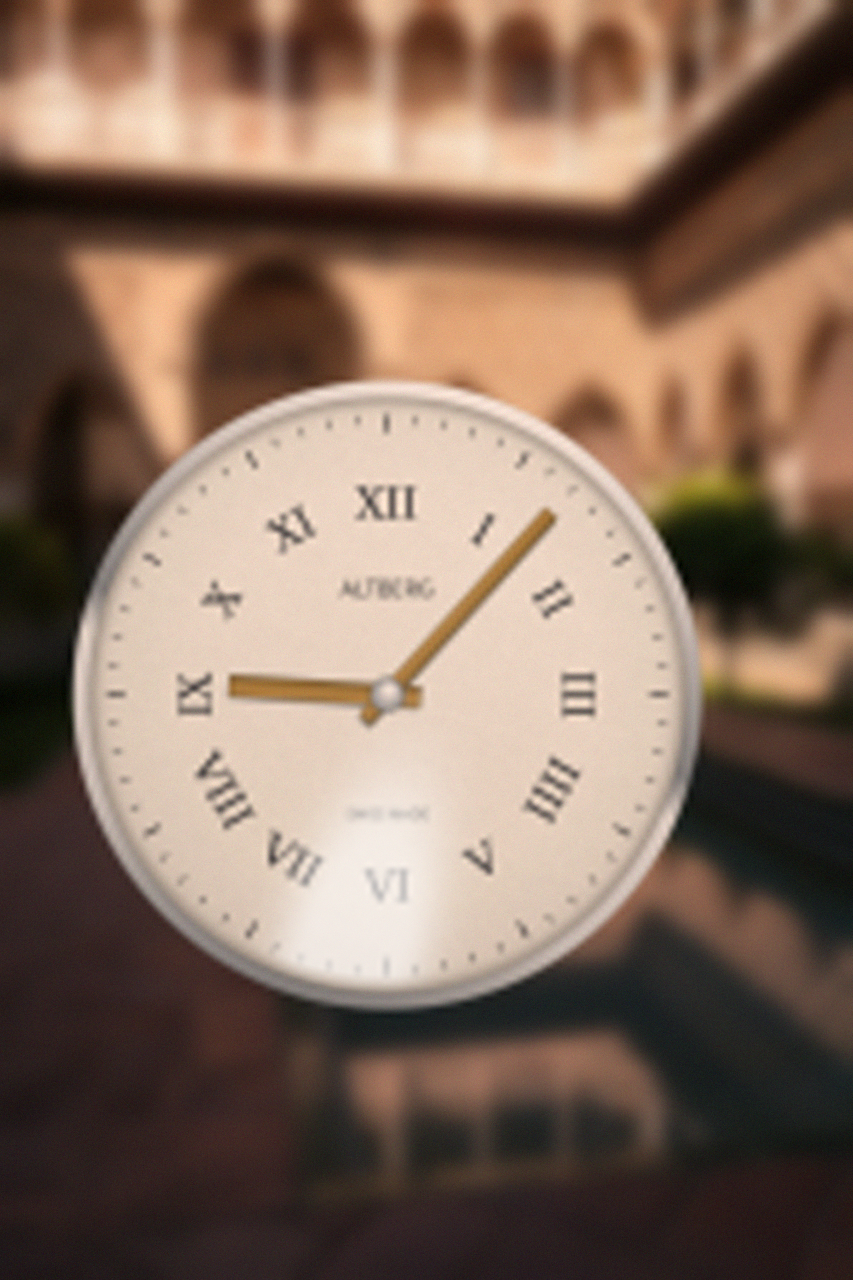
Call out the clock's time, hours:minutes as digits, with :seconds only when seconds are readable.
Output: 9:07
